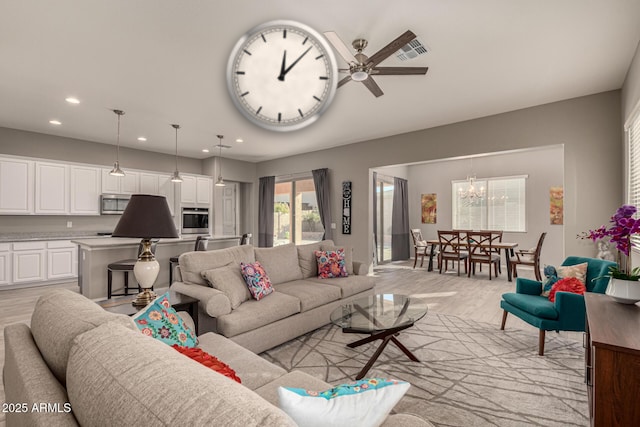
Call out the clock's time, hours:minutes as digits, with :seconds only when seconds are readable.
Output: 12:07
